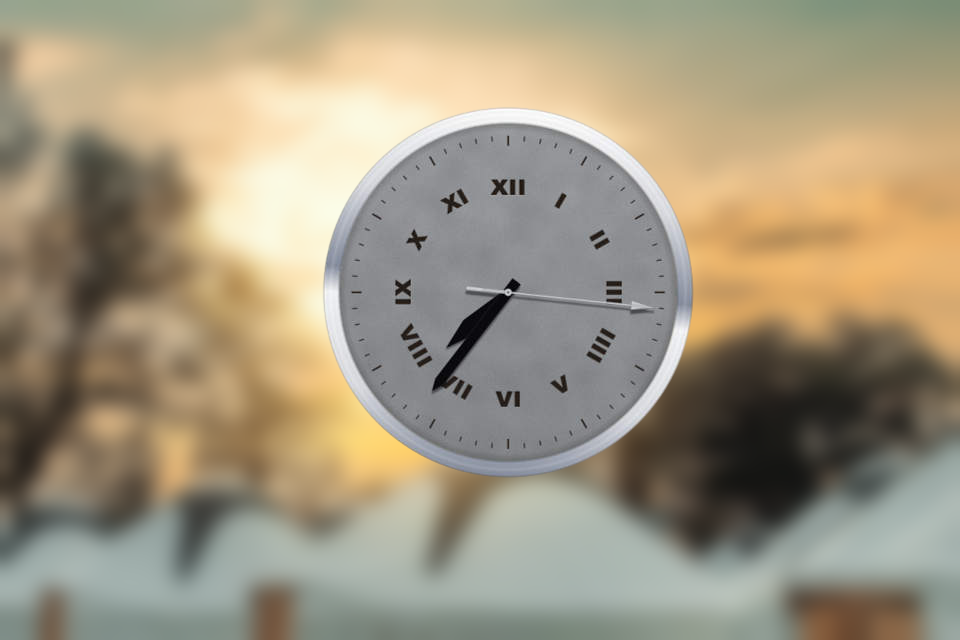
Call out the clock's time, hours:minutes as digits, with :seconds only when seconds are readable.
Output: 7:36:16
